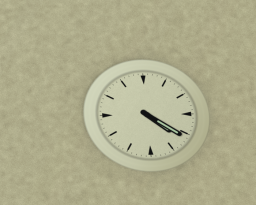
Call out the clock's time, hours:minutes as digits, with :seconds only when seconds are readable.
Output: 4:21
